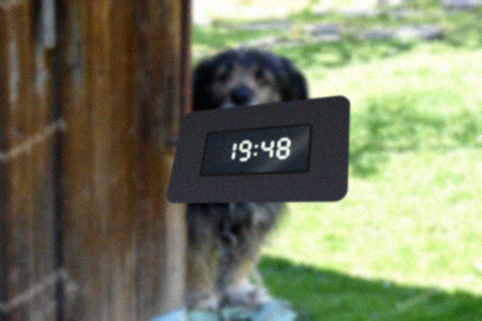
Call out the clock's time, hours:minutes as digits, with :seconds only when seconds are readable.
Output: 19:48
